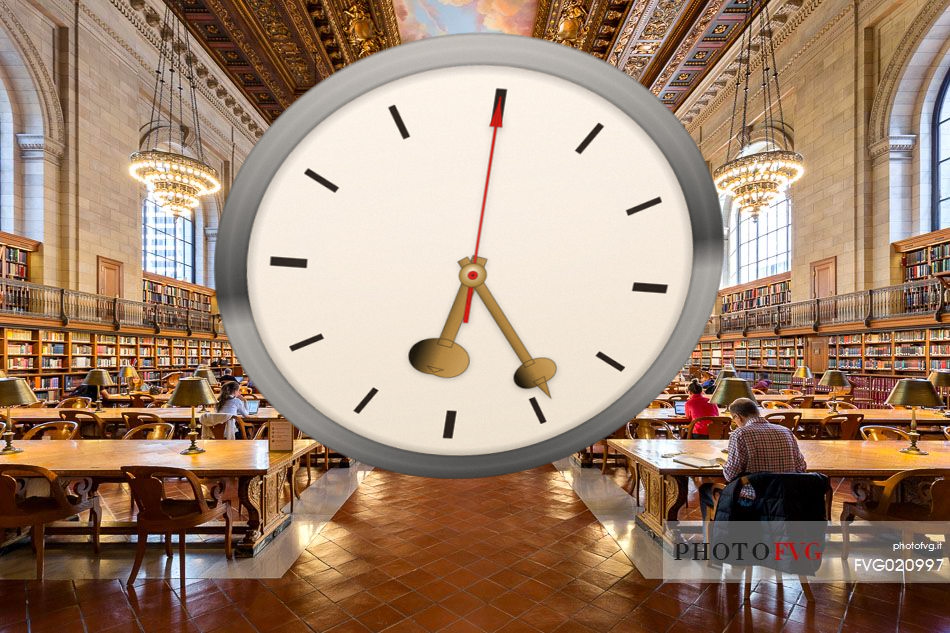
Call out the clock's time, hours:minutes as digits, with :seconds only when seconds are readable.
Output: 6:24:00
